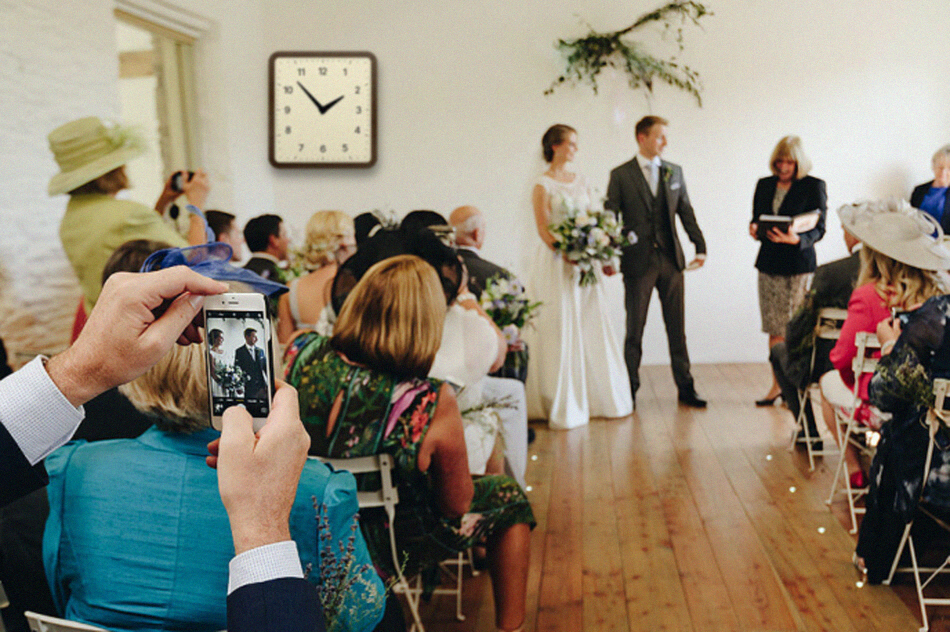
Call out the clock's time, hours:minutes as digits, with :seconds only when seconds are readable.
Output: 1:53
